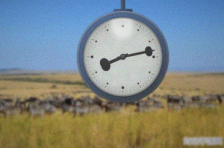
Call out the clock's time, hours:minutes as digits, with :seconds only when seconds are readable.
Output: 8:13
